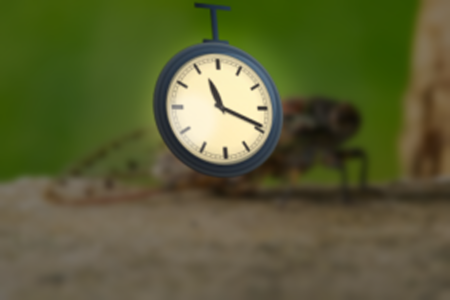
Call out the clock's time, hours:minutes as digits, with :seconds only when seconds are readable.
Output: 11:19
